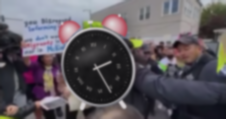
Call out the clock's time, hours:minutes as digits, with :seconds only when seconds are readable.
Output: 2:26
